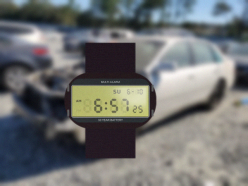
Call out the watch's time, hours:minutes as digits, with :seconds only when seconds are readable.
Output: 6:57:25
